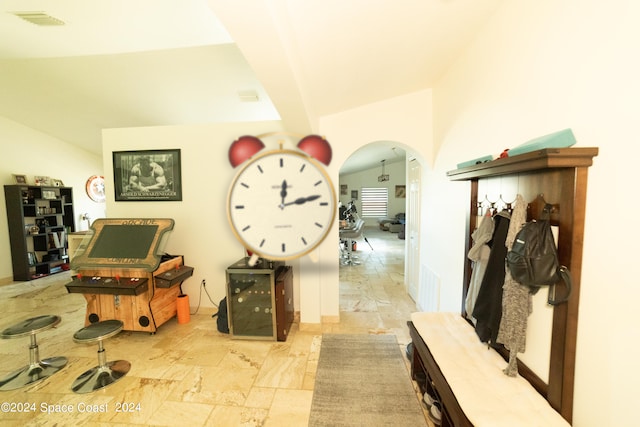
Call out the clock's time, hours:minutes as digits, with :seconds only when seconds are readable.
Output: 12:13
